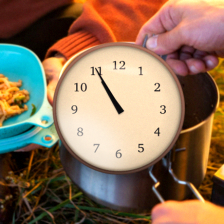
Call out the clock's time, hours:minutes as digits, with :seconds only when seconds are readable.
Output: 10:55
